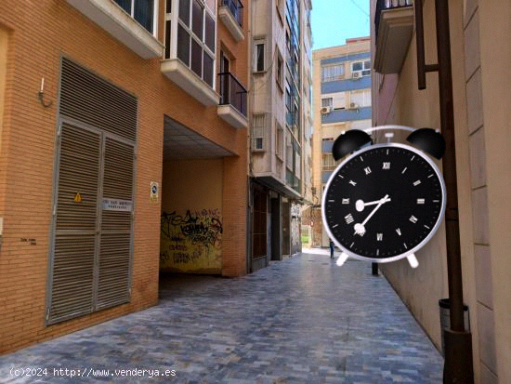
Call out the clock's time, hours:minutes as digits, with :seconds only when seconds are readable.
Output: 8:36
